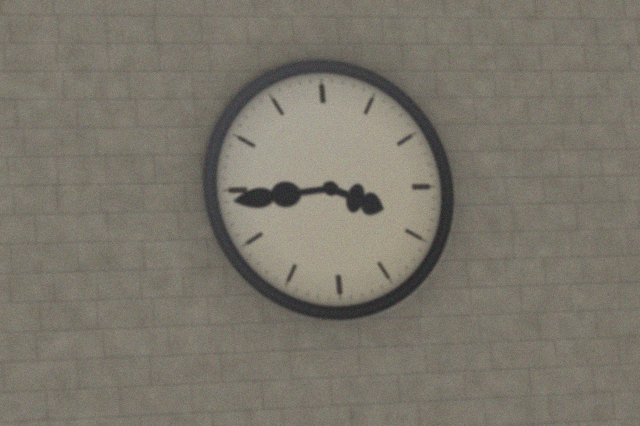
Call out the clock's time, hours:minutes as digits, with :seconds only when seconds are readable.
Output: 3:44
